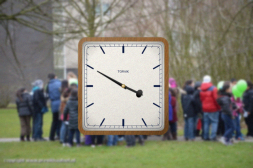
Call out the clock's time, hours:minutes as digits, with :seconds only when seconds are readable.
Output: 3:50
